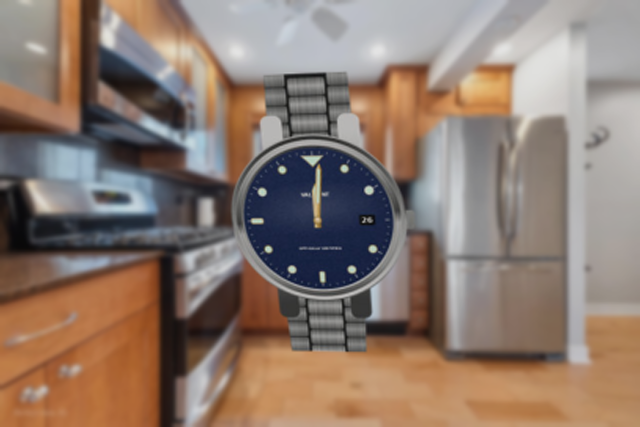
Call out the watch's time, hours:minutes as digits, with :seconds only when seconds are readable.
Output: 12:01
